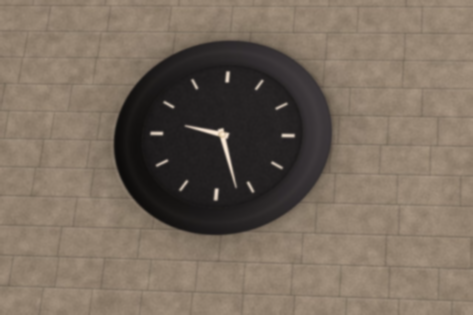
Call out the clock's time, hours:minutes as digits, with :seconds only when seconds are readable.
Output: 9:27
